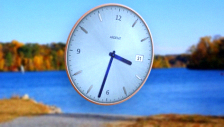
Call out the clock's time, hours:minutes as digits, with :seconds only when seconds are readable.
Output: 3:32
